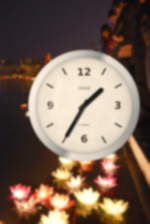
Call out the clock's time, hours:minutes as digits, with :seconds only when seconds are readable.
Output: 1:35
